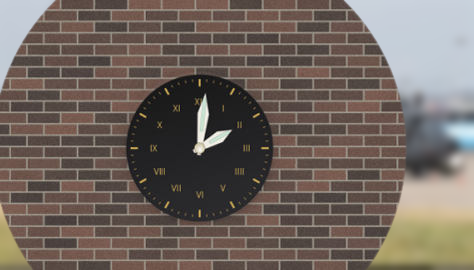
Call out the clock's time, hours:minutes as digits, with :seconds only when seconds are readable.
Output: 2:01
